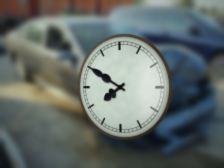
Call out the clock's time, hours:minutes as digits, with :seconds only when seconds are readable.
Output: 7:50
